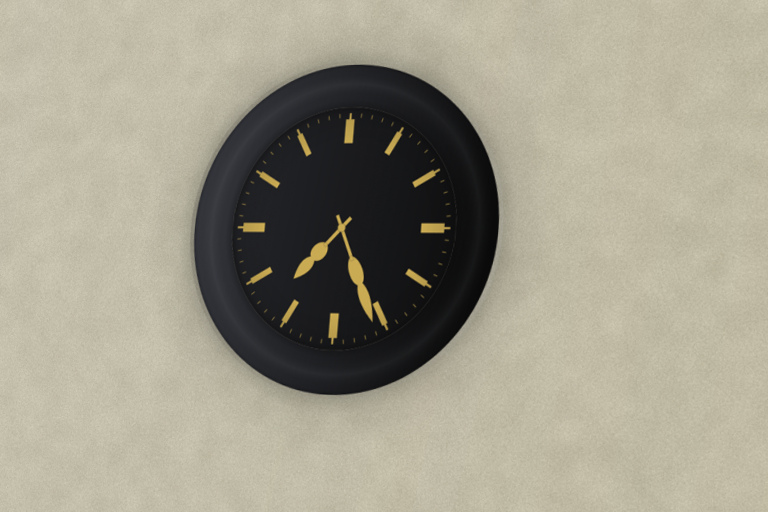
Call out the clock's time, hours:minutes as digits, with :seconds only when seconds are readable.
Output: 7:26
